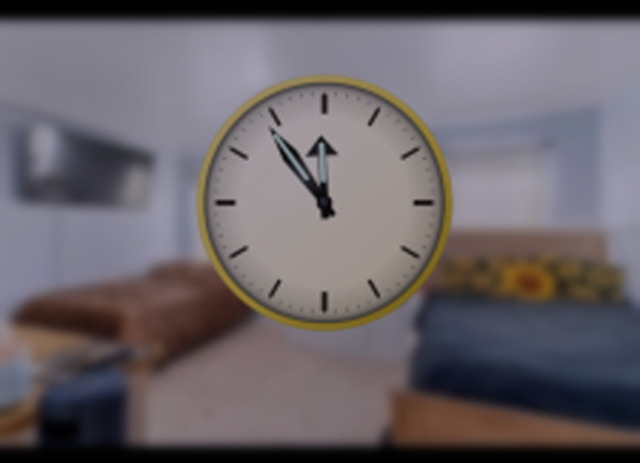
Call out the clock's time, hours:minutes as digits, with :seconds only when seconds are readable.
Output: 11:54
